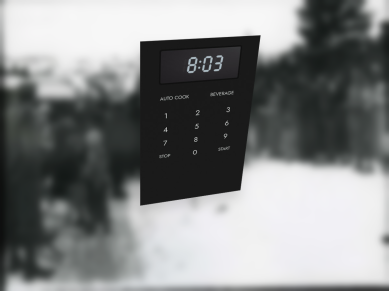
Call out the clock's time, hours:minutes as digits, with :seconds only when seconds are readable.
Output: 8:03
